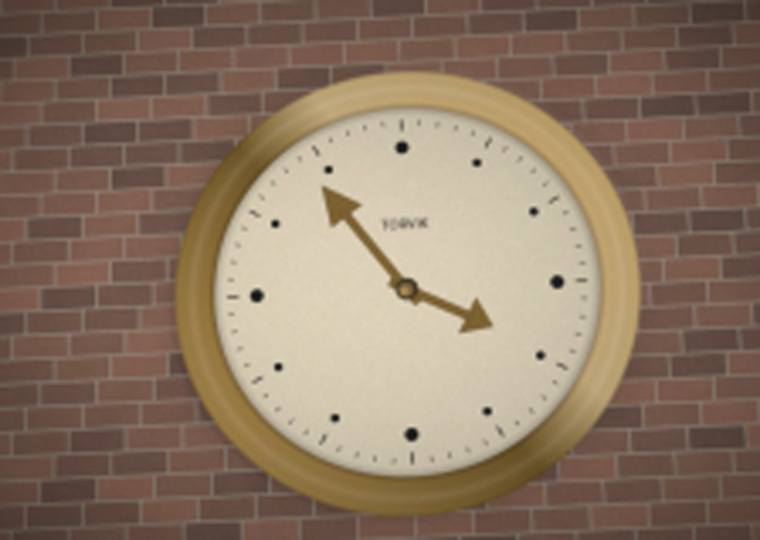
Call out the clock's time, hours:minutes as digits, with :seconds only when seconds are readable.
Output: 3:54
